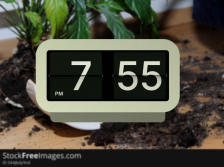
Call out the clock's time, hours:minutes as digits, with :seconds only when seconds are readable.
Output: 7:55
